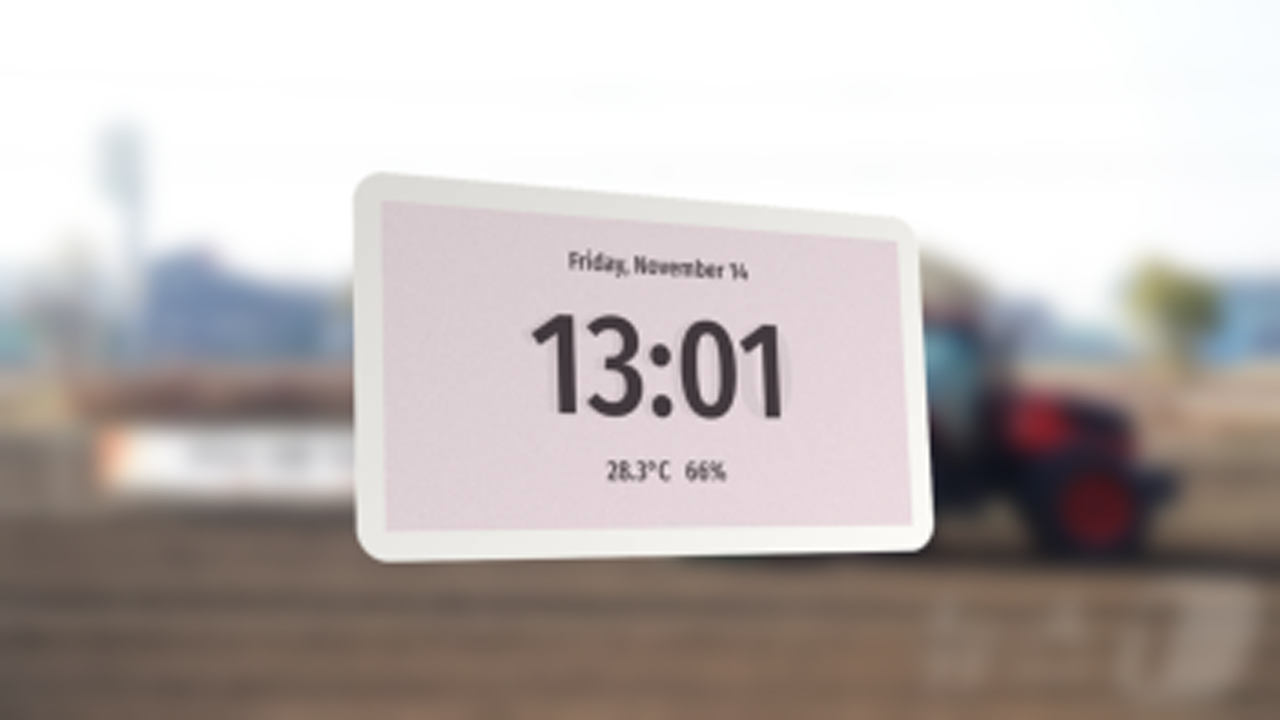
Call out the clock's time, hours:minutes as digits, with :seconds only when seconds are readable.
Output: 13:01
